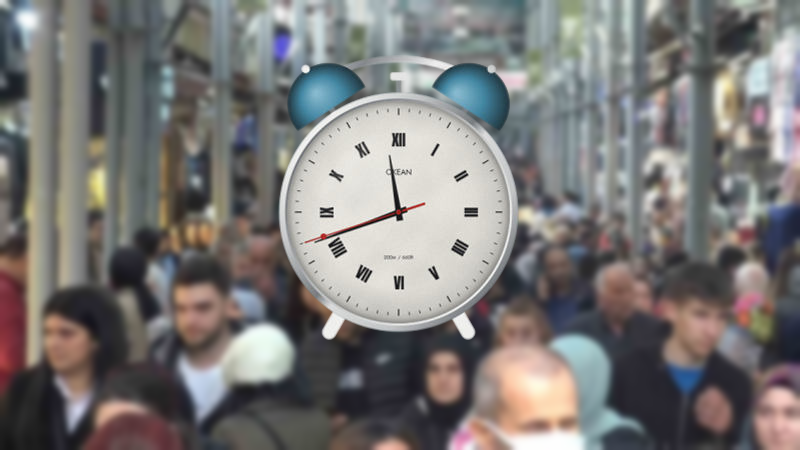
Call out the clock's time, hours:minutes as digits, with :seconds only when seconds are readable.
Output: 11:41:42
